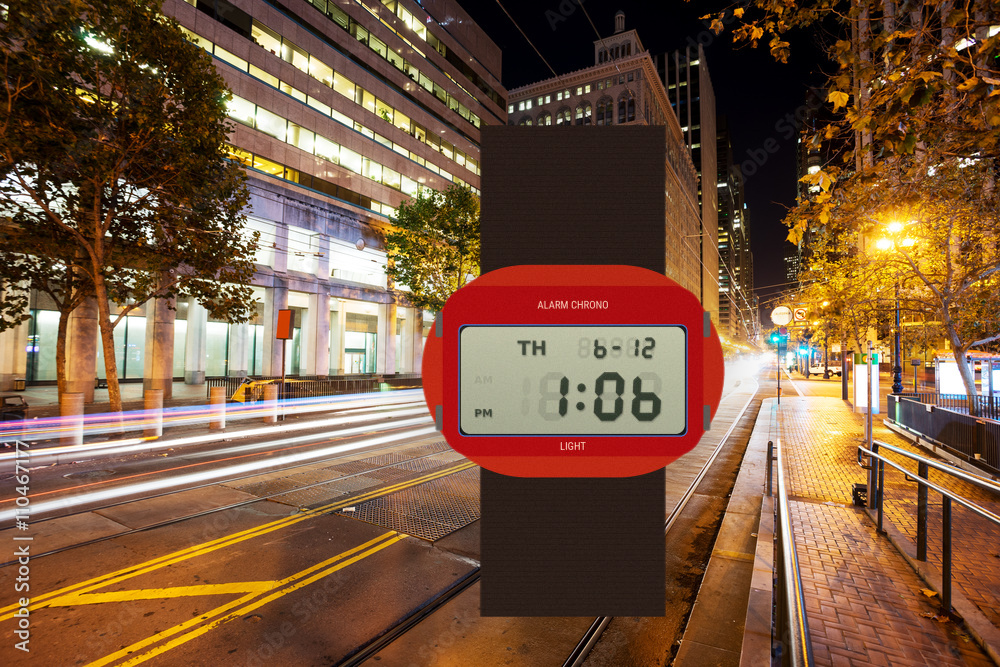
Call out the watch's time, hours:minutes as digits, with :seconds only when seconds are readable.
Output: 1:06
